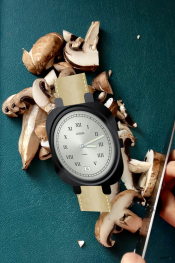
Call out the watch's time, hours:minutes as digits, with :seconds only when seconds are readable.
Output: 3:12
